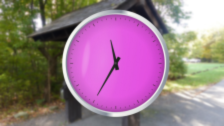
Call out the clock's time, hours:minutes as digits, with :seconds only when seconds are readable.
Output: 11:35
